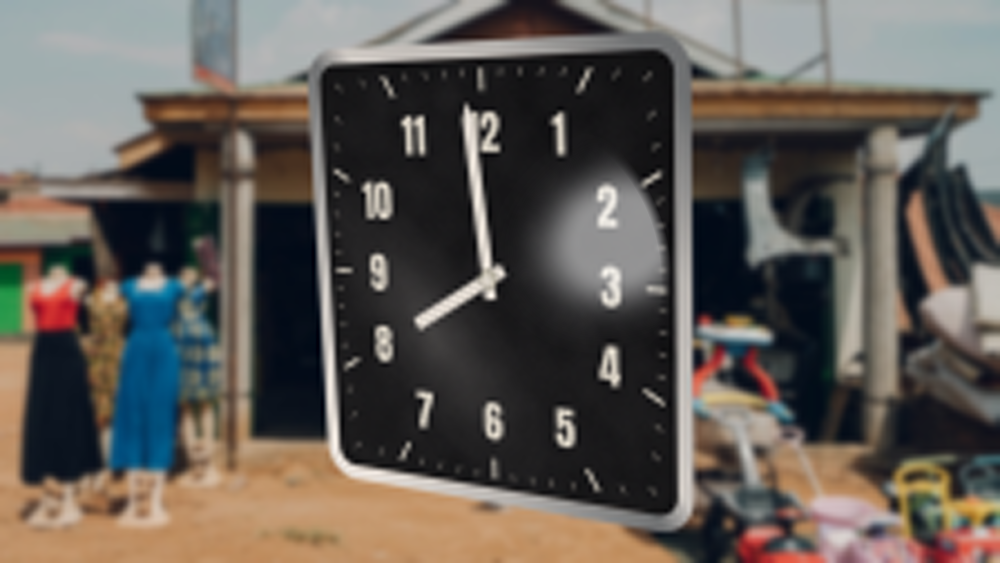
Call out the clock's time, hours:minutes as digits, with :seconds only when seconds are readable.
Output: 7:59
